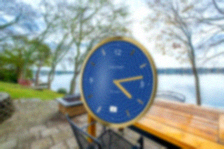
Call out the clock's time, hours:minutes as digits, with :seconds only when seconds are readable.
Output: 4:13
